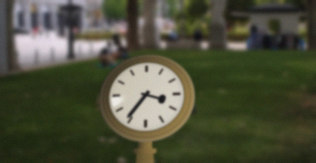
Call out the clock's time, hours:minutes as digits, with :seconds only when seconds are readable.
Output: 3:36
